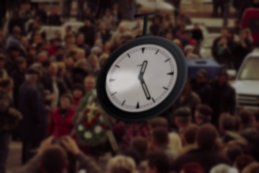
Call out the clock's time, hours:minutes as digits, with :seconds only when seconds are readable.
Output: 12:26
